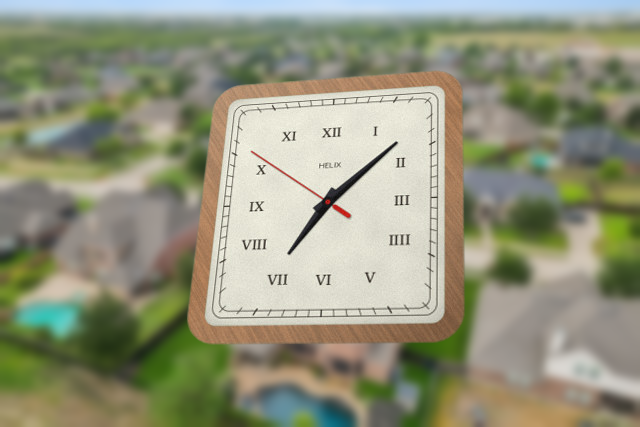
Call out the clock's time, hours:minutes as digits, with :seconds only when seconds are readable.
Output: 7:07:51
